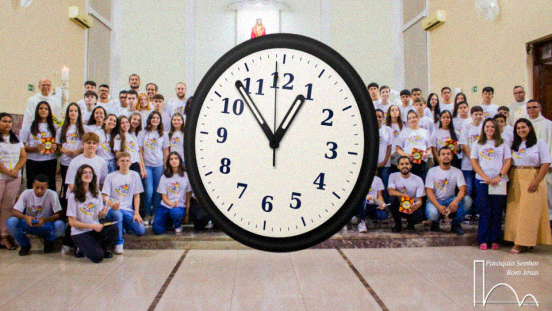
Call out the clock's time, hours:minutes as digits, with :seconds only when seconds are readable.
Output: 12:52:59
